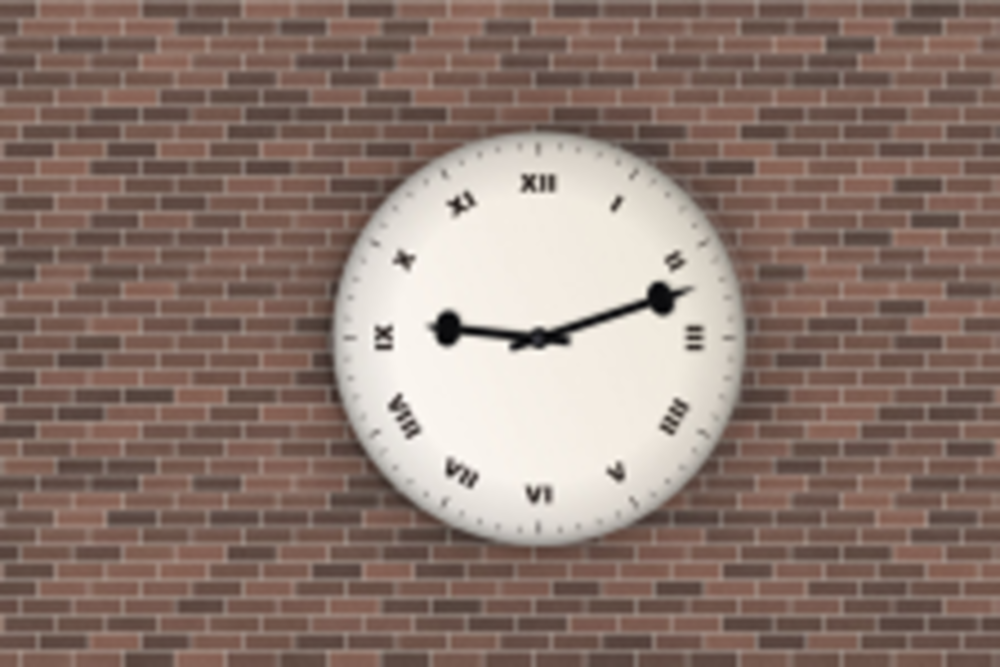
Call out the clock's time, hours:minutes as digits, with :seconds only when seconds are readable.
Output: 9:12
